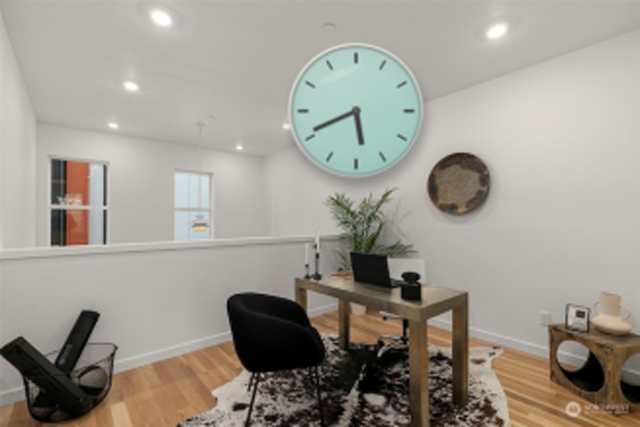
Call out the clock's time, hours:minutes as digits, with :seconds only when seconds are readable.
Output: 5:41
